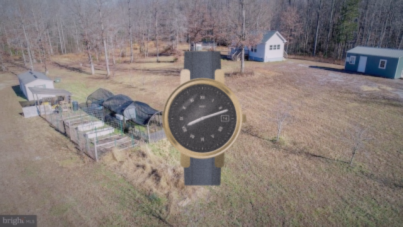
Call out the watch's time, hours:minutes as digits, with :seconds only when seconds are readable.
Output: 8:12
